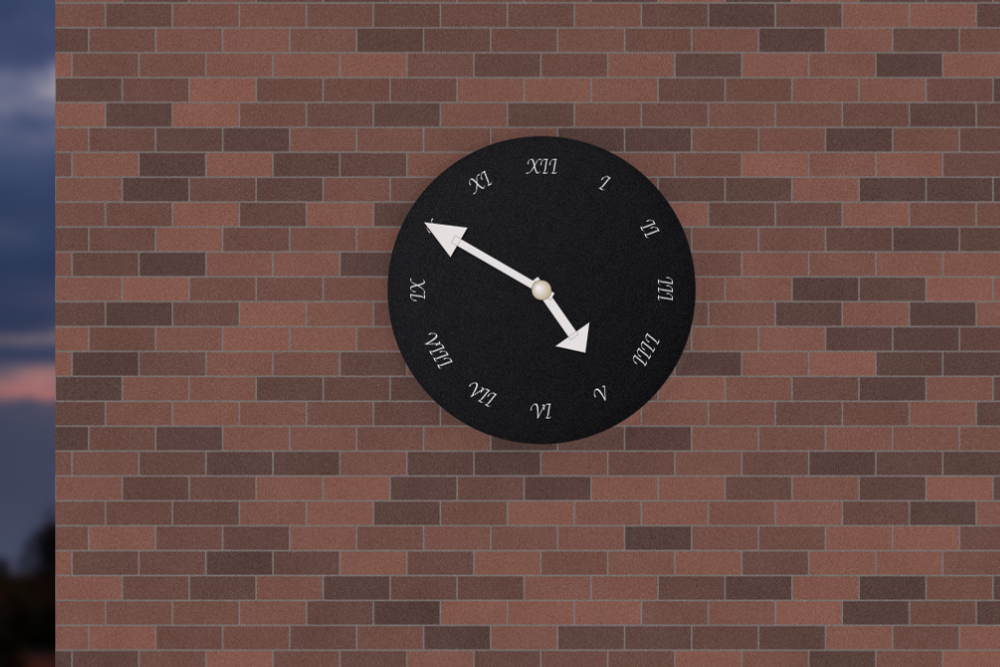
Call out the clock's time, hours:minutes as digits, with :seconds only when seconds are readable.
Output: 4:50
